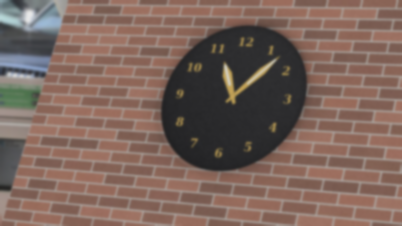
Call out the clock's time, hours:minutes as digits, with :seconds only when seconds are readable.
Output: 11:07
